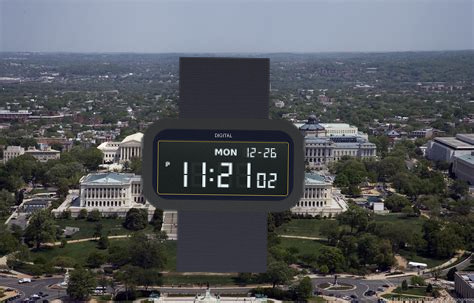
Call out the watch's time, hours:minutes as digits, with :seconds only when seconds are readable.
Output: 11:21:02
